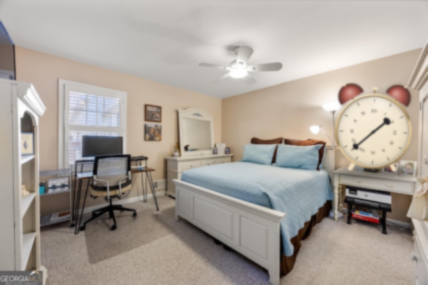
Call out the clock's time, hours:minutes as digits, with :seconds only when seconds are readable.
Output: 1:38
